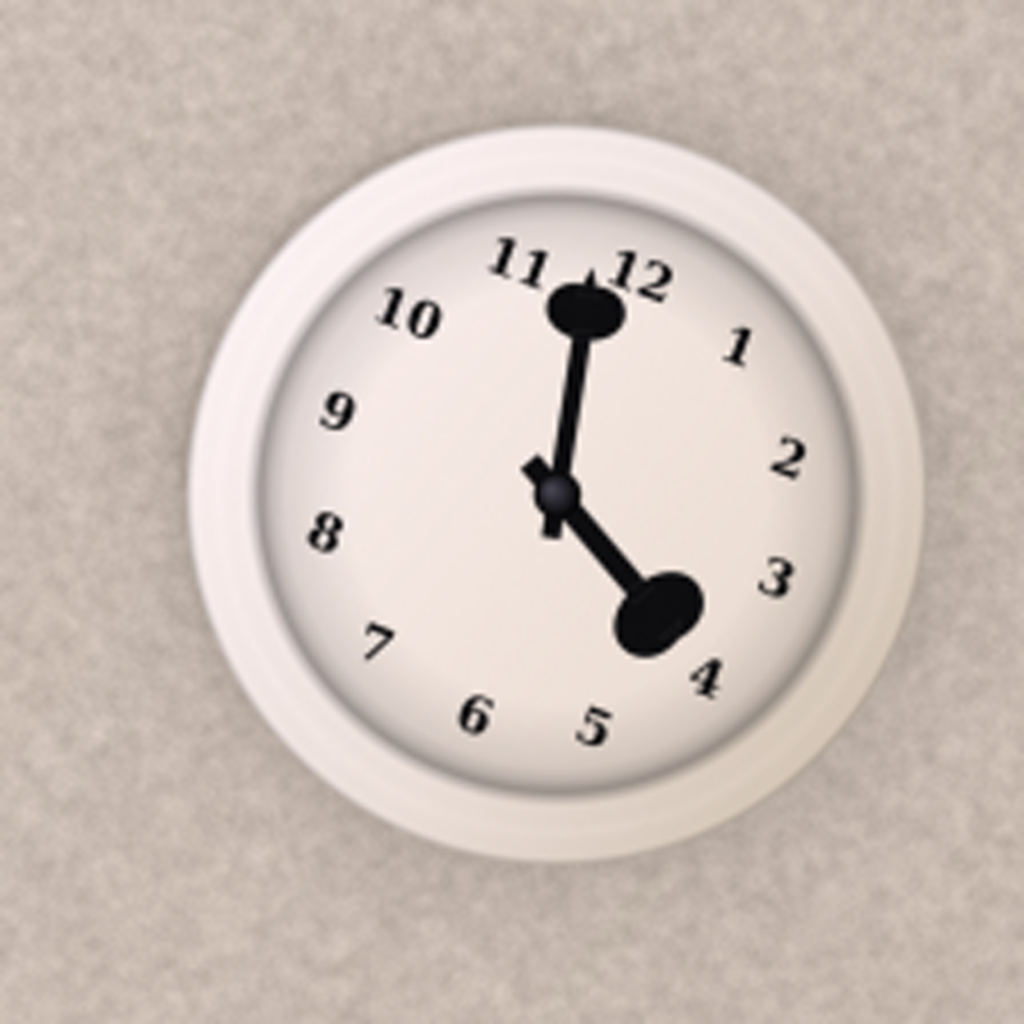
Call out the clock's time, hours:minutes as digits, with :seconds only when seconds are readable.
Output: 3:58
